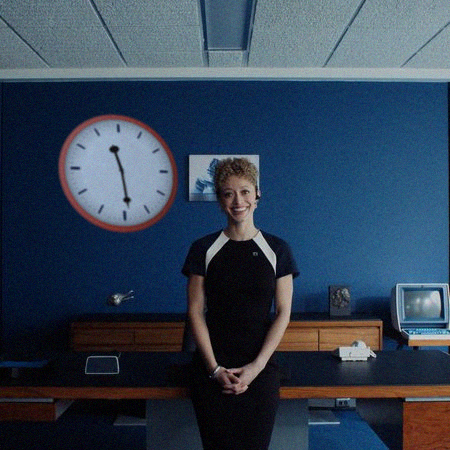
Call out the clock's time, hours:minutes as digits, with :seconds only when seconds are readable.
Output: 11:29
